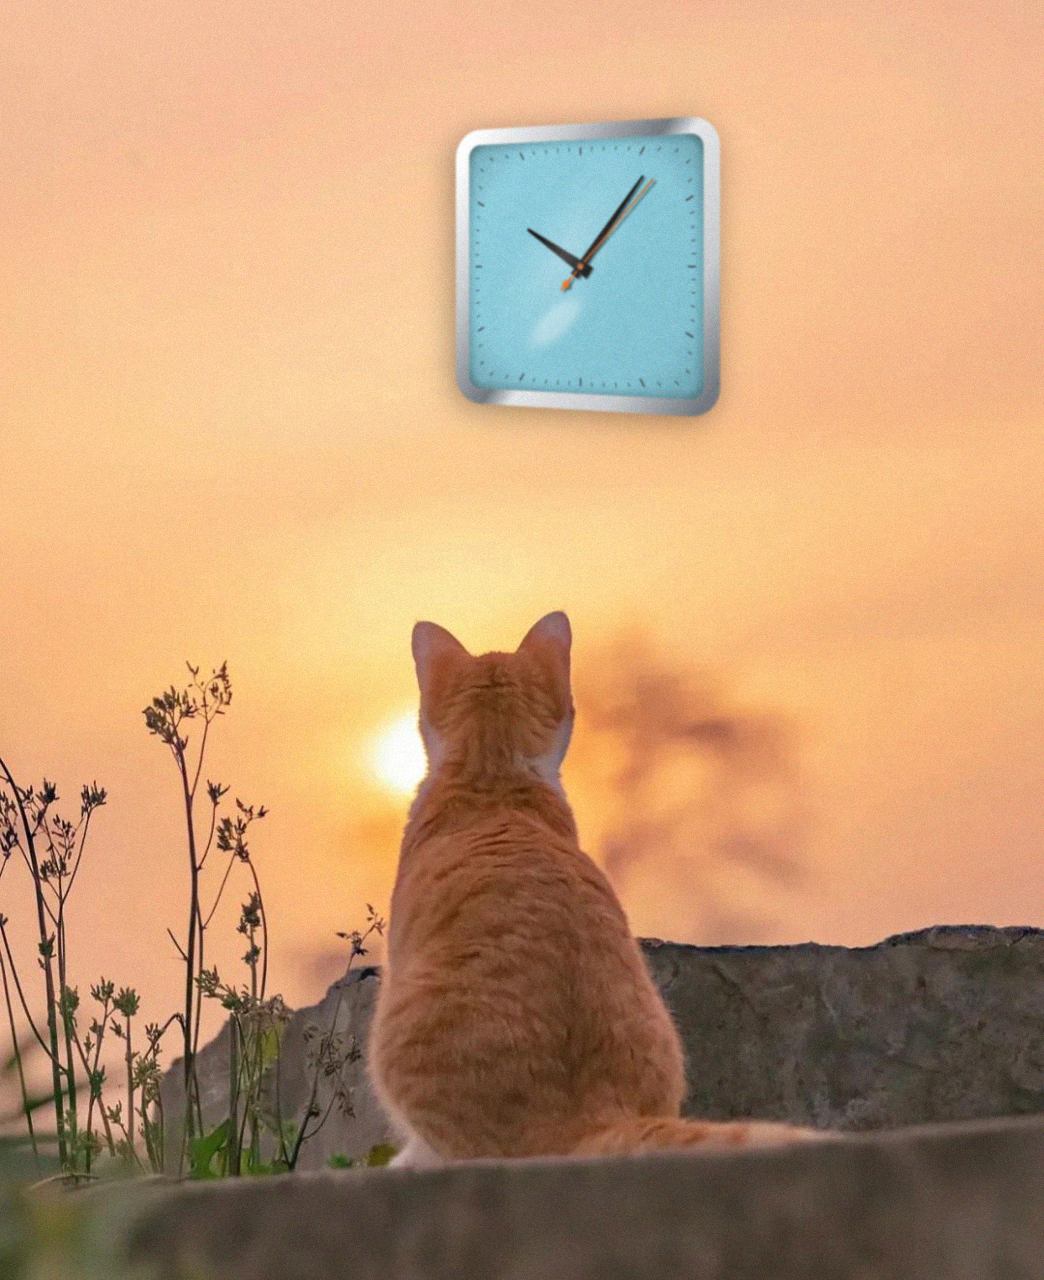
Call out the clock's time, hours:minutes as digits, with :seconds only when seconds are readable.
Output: 10:06:07
